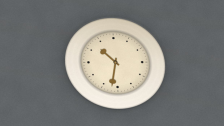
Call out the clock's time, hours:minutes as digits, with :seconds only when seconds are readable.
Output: 10:32
